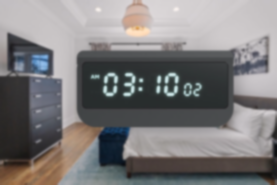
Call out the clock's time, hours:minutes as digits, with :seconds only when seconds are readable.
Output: 3:10:02
